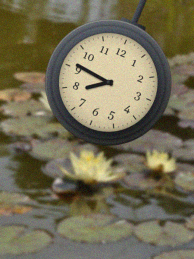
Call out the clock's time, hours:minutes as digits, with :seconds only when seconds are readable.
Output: 7:46
